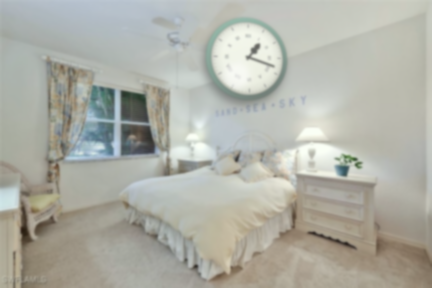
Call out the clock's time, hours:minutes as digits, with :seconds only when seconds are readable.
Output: 1:18
